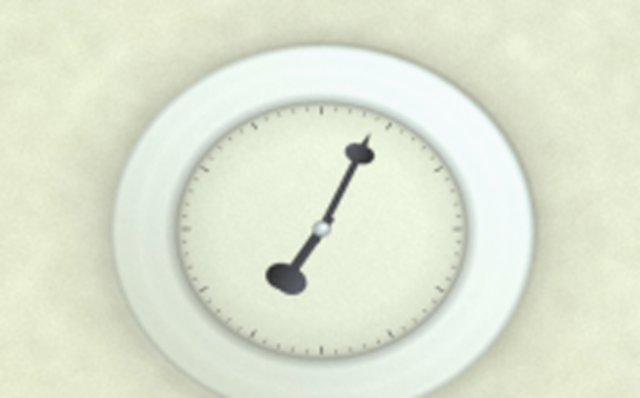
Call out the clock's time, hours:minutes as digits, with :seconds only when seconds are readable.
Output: 7:04
